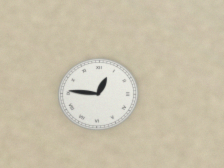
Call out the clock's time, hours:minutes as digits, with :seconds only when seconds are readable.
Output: 12:46
